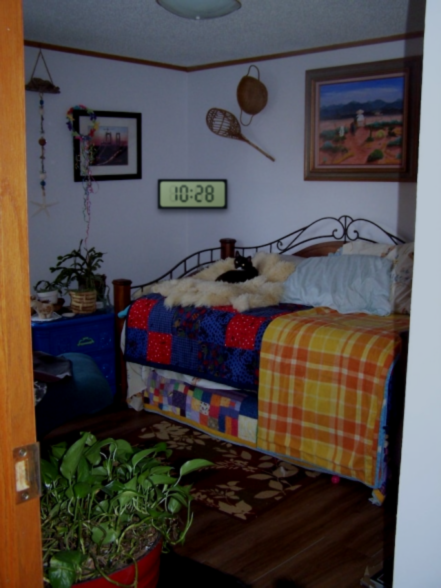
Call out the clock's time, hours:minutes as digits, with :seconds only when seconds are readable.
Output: 10:28
